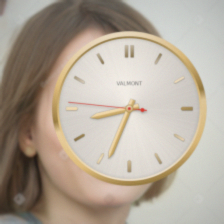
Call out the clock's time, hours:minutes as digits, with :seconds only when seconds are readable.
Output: 8:33:46
